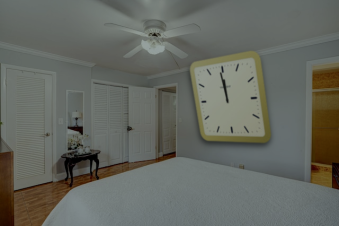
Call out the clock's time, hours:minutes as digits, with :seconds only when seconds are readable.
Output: 11:59
